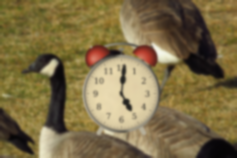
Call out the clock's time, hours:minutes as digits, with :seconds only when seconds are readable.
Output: 5:01
